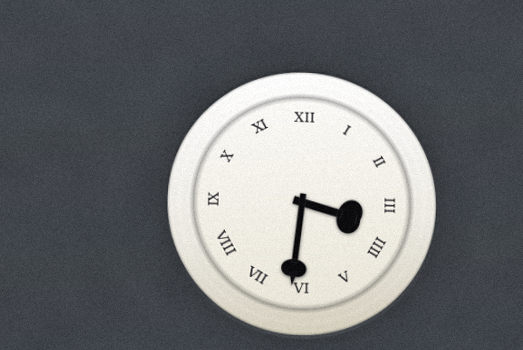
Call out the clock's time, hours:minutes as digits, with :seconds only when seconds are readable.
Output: 3:31
